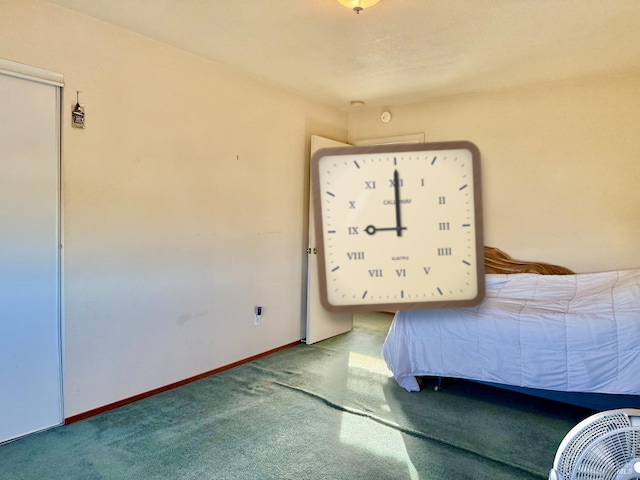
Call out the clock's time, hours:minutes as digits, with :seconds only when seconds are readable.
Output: 9:00
